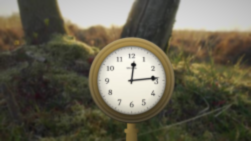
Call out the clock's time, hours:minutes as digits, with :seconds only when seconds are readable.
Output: 12:14
